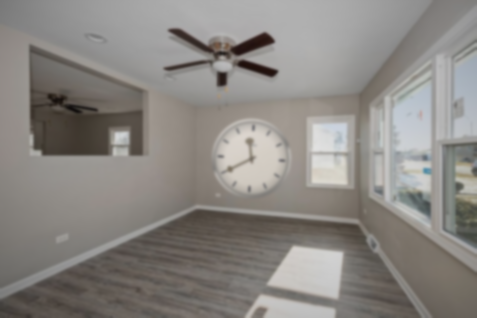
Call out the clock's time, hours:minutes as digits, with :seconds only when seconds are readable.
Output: 11:40
